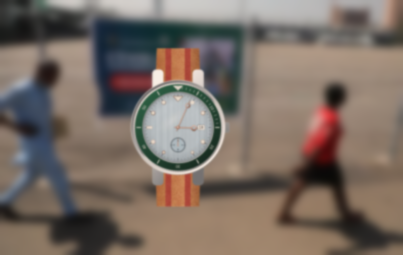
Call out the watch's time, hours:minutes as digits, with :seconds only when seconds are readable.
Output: 3:04
